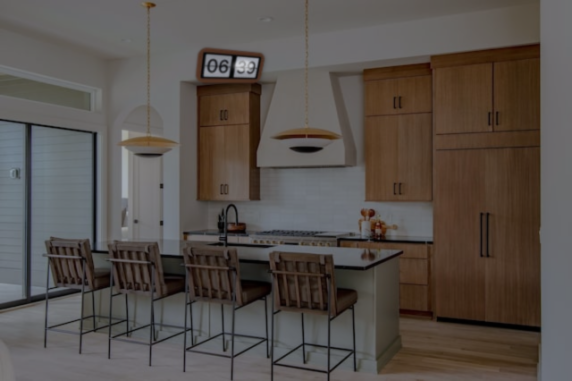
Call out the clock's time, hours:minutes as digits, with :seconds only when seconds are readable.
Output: 6:39
